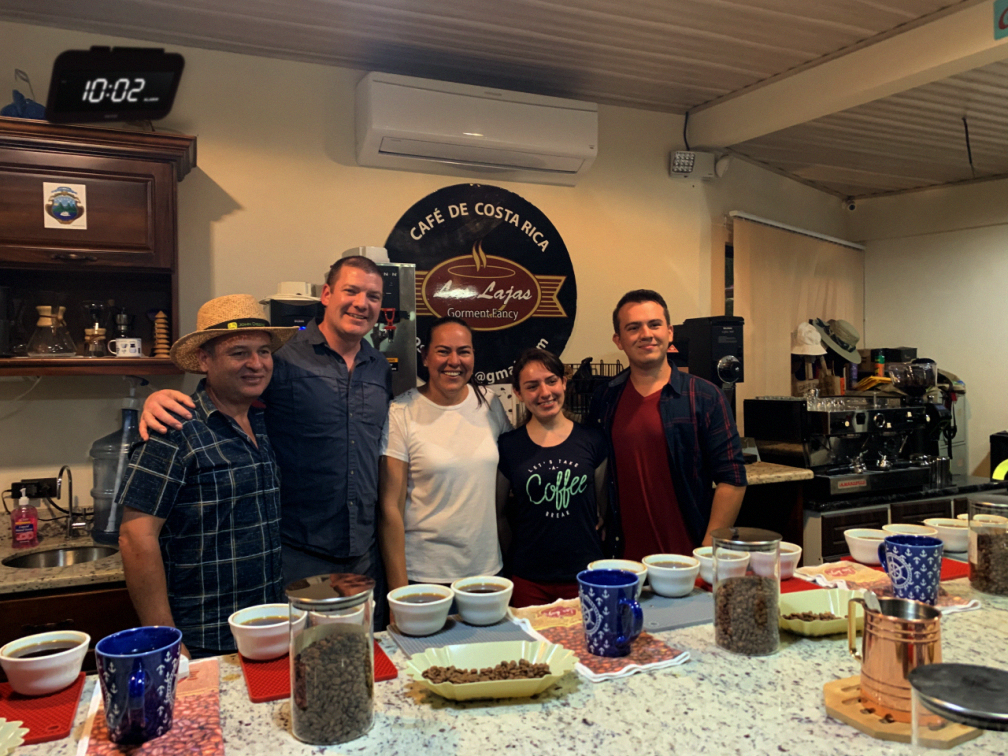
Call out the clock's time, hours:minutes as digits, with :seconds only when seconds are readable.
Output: 10:02
